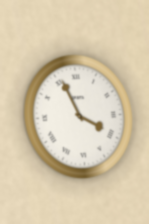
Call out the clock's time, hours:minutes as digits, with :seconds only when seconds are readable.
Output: 3:56
